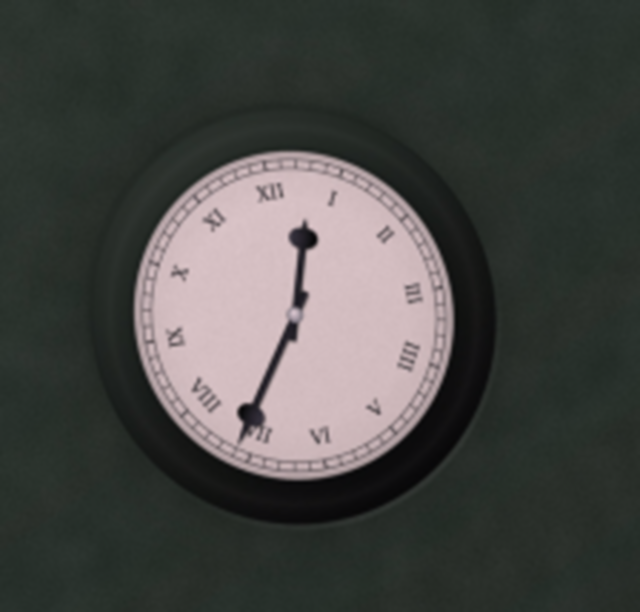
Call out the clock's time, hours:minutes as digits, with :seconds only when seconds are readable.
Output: 12:36
